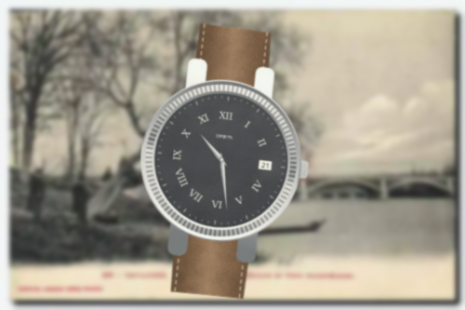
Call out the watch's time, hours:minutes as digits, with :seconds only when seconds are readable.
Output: 10:28
